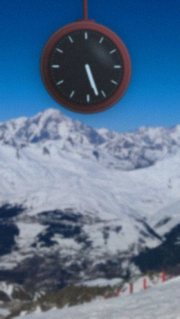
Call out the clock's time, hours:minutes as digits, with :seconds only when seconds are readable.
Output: 5:27
